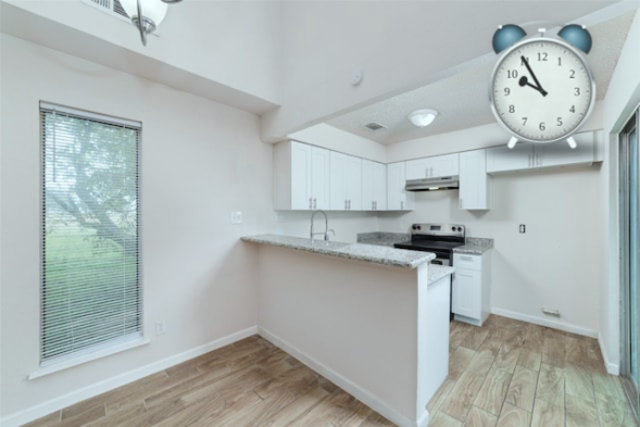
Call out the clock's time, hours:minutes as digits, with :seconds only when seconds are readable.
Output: 9:55
